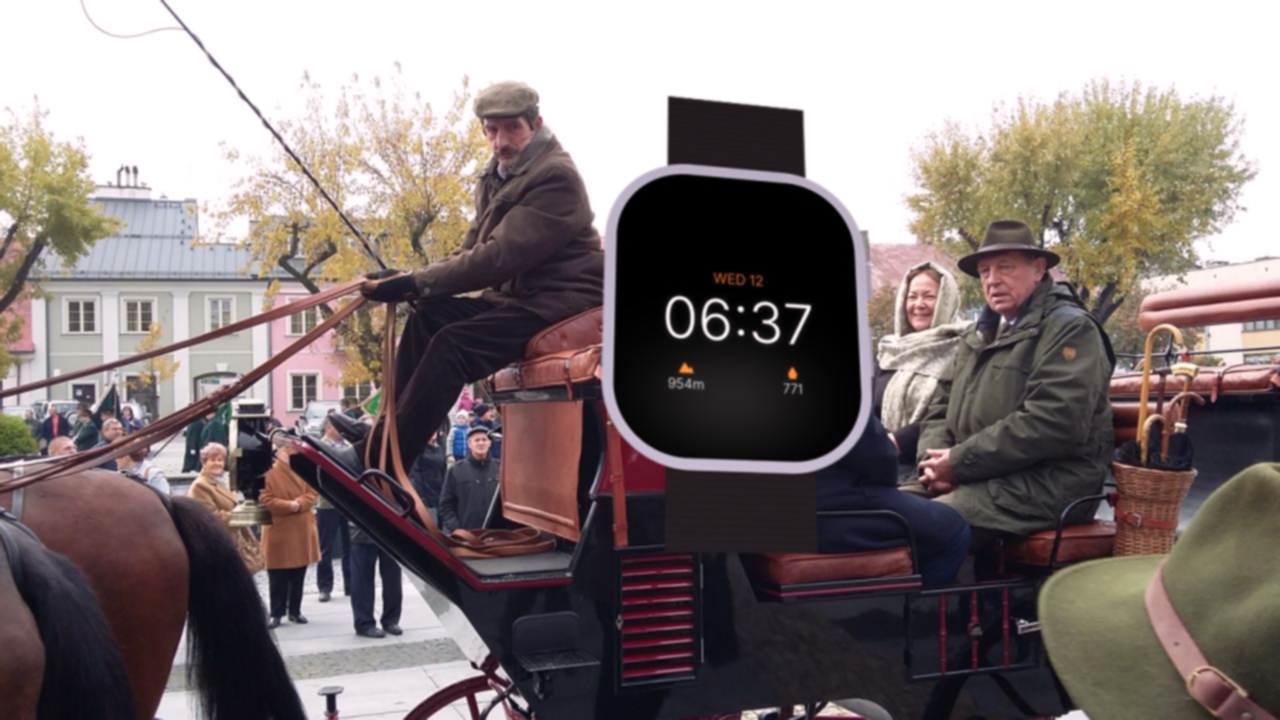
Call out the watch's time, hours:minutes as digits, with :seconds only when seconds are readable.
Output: 6:37
